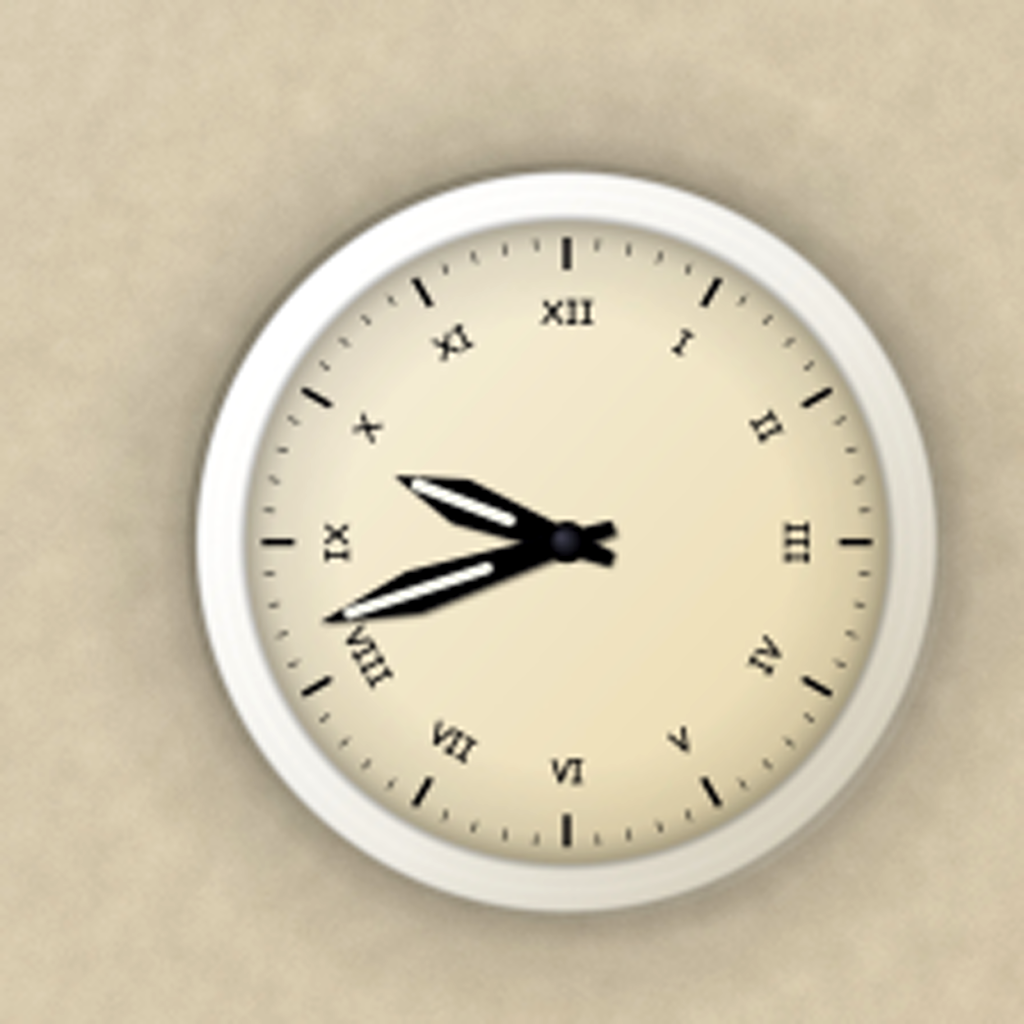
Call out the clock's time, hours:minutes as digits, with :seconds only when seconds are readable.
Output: 9:42
